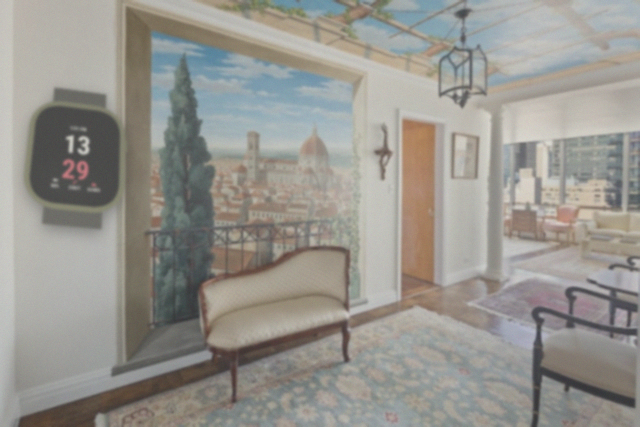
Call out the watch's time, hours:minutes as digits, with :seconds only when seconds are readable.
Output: 13:29
